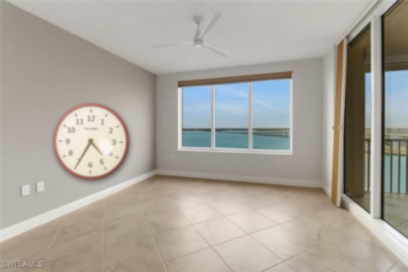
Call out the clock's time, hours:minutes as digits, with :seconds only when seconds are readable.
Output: 4:35
